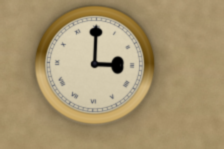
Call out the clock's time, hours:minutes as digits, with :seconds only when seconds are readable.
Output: 3:00
